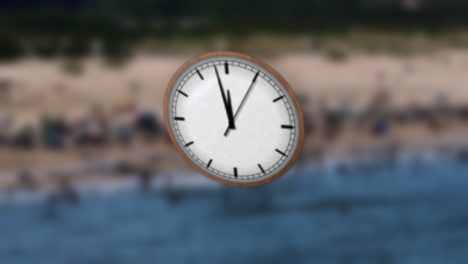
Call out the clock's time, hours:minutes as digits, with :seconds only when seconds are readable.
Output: 11:58:05
